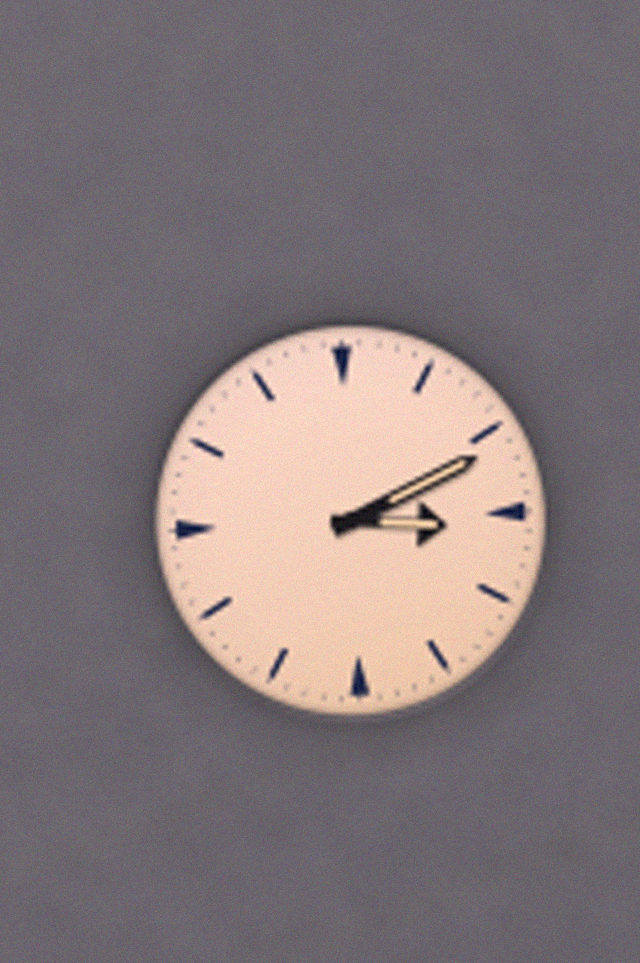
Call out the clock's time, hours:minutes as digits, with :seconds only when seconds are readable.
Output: 3:11
